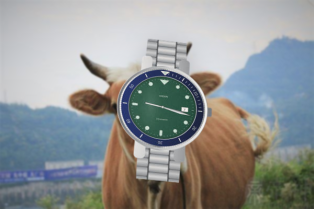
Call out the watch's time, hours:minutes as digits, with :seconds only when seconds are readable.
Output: 9:17
